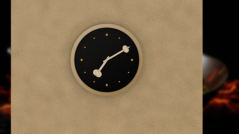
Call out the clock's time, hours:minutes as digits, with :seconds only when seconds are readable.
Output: 7:10
